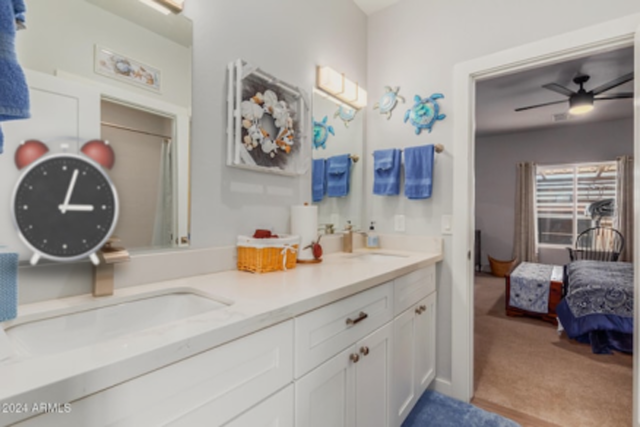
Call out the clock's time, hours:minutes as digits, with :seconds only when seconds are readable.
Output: 3:03
